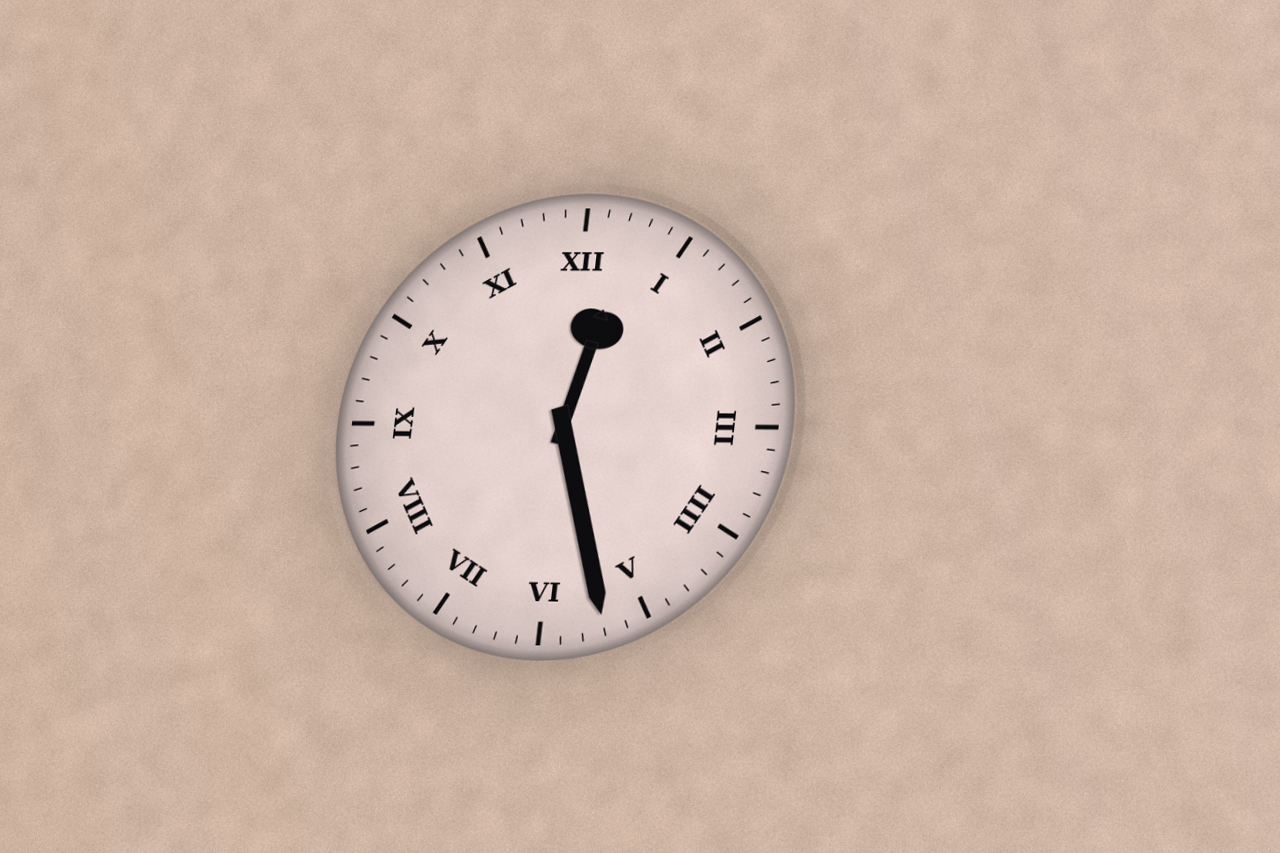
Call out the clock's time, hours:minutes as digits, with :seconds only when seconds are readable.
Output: 12:27
